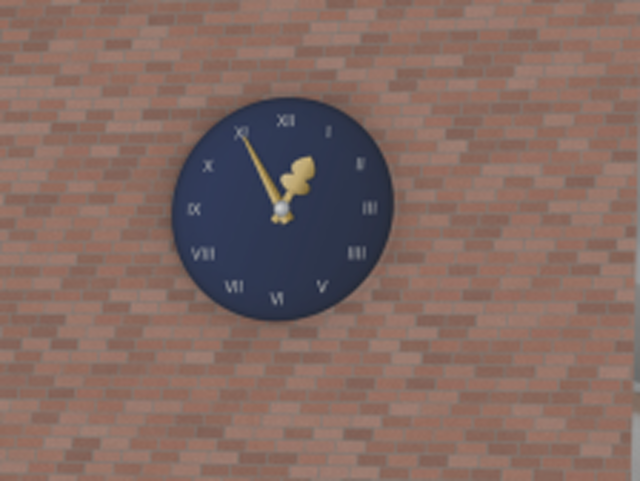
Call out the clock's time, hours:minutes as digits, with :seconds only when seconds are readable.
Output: 12:55
